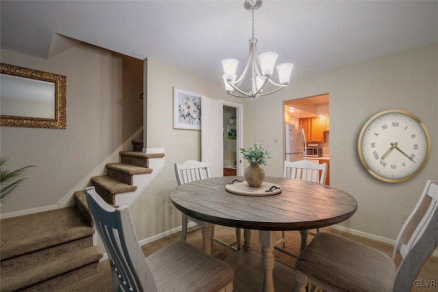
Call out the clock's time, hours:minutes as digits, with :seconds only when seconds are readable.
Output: 7:21
